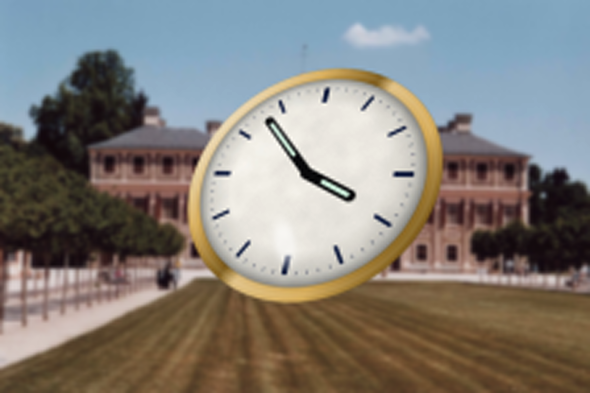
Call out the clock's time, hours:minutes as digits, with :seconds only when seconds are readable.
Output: 3:53
